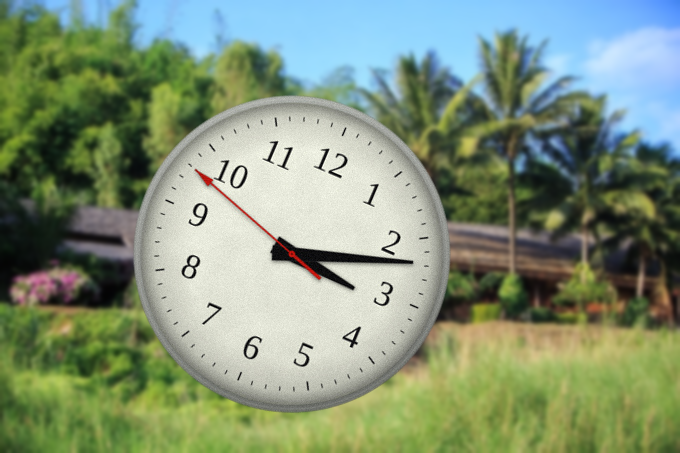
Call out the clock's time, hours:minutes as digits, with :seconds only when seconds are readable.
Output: 3:11:48
